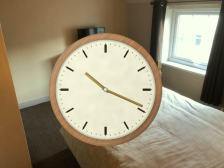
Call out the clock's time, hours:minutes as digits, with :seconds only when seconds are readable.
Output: 10:19
